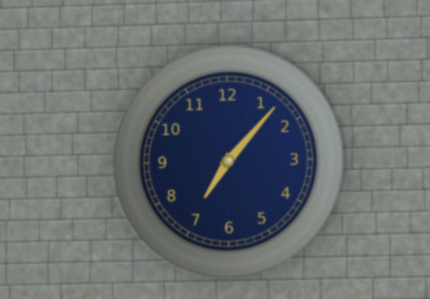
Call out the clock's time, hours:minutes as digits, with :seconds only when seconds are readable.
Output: 7:07
